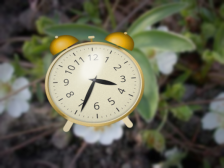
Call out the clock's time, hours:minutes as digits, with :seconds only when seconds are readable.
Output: 3:34
